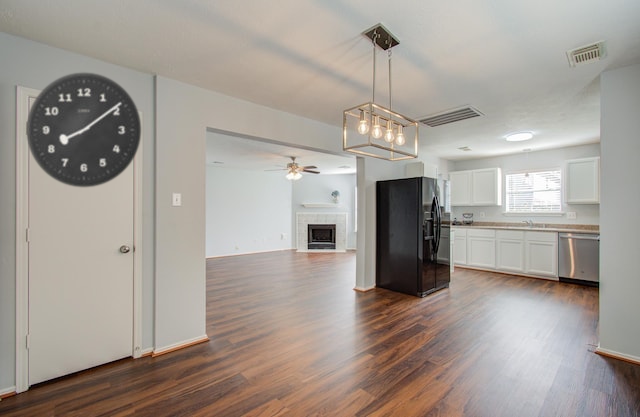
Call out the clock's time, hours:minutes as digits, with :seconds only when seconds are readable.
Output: 8:09
